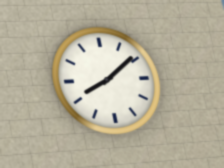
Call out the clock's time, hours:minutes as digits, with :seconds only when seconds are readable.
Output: 8:09
